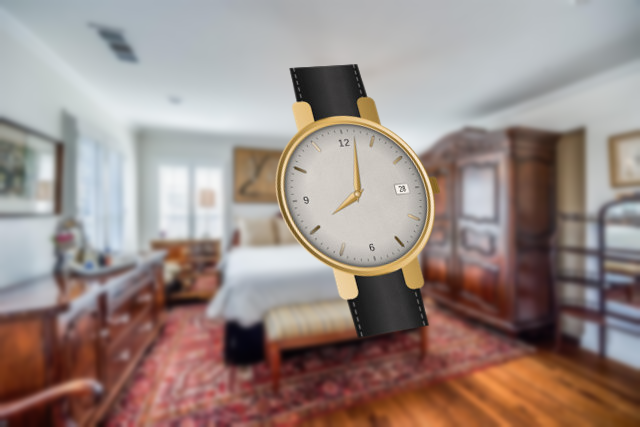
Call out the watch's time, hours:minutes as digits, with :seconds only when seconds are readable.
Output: 8:02
